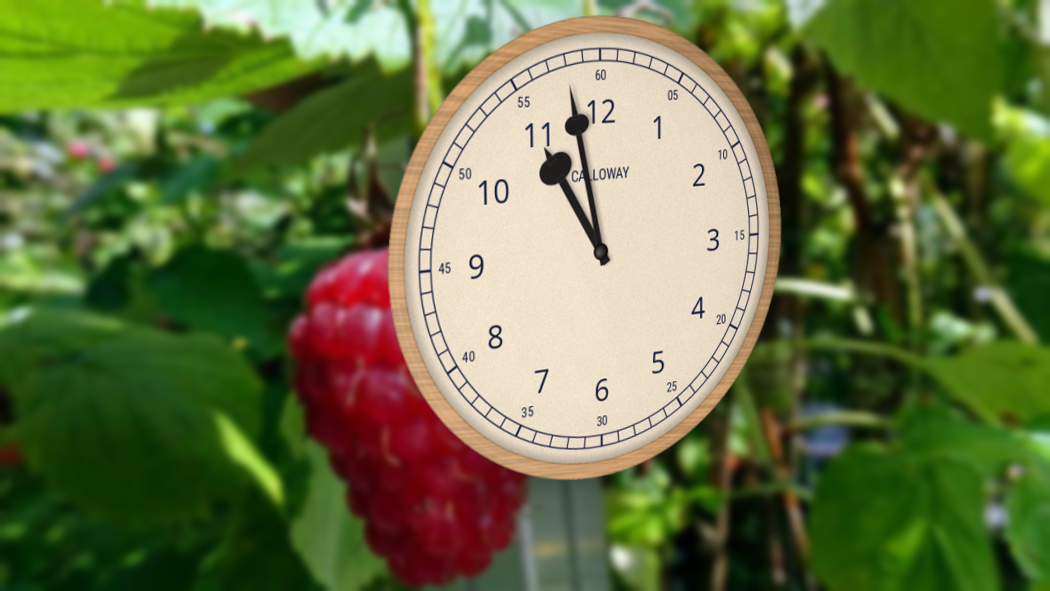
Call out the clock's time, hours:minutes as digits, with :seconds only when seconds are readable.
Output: 10:58
